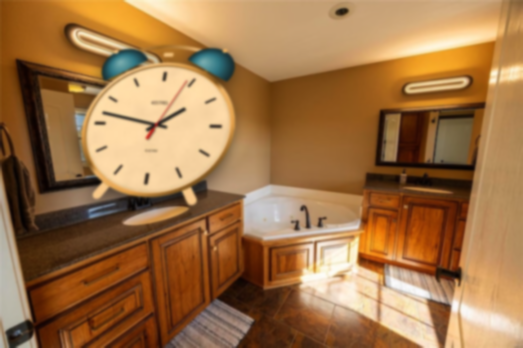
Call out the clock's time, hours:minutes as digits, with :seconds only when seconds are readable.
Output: 1:47:04
